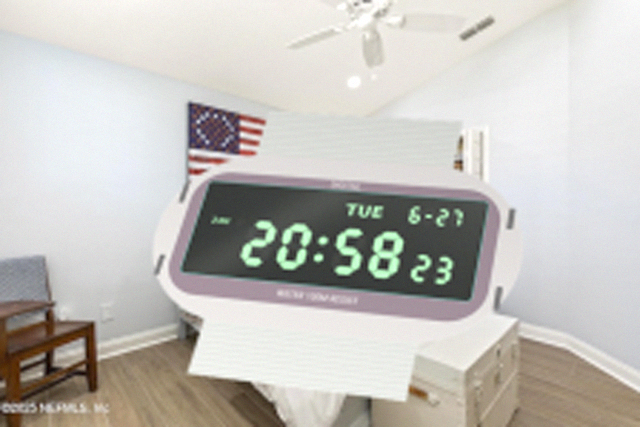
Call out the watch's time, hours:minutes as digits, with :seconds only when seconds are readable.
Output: 20:58:23
